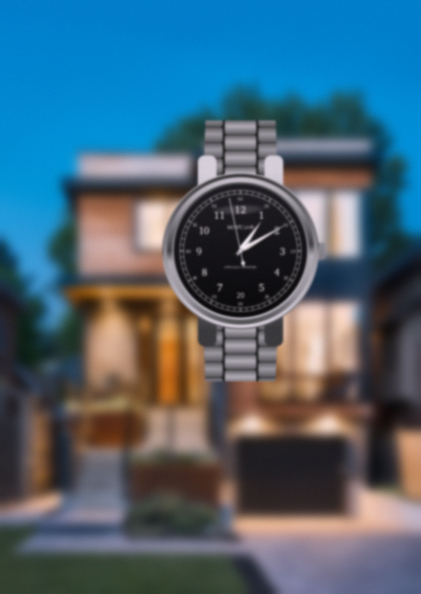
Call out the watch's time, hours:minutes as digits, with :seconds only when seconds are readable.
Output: 1:09:58
